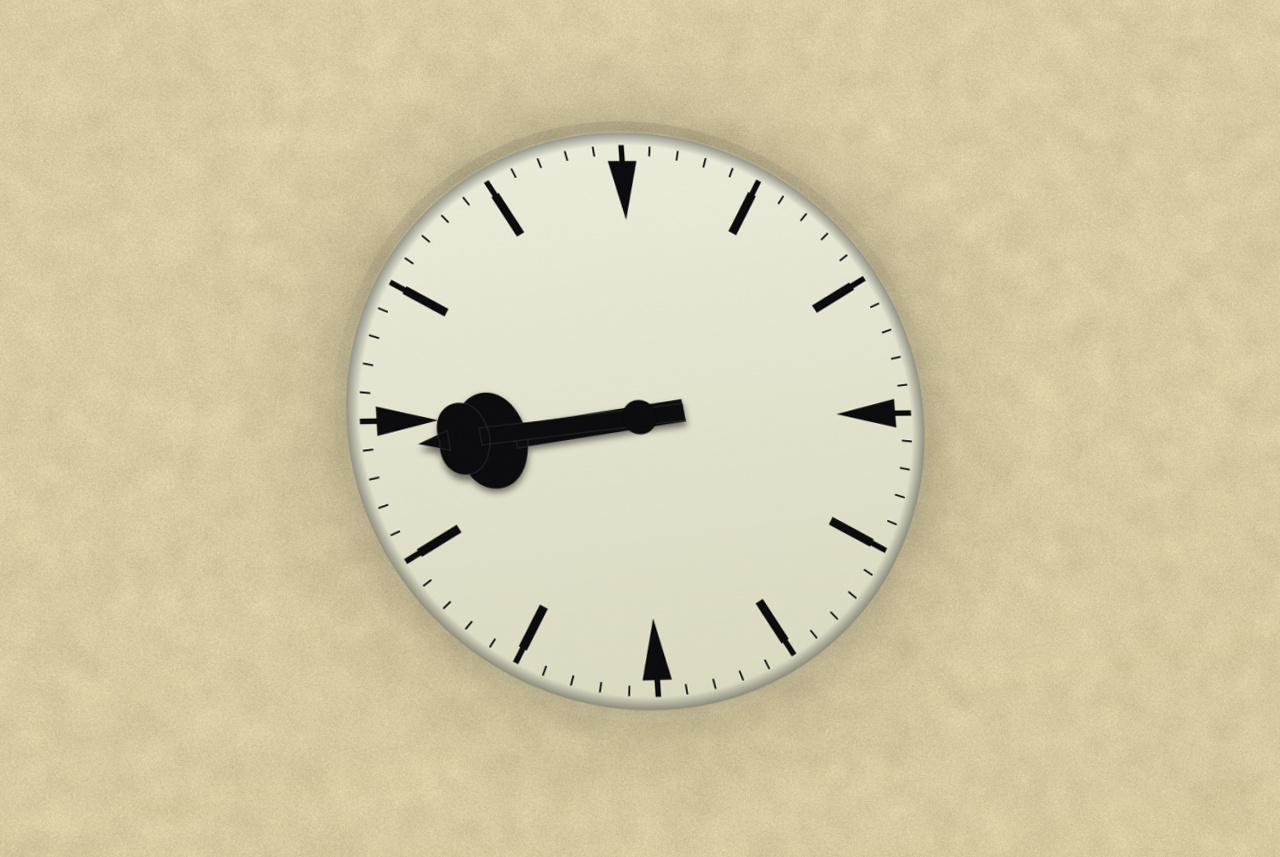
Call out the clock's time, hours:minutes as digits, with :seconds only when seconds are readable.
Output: 8:44
